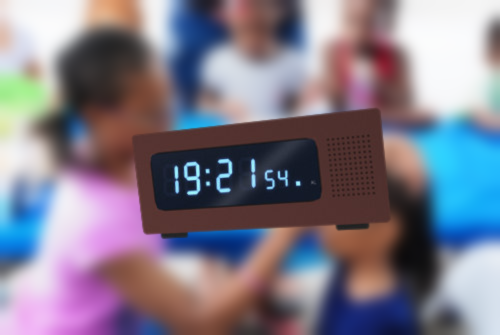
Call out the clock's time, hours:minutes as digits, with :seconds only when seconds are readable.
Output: 19:21:54
